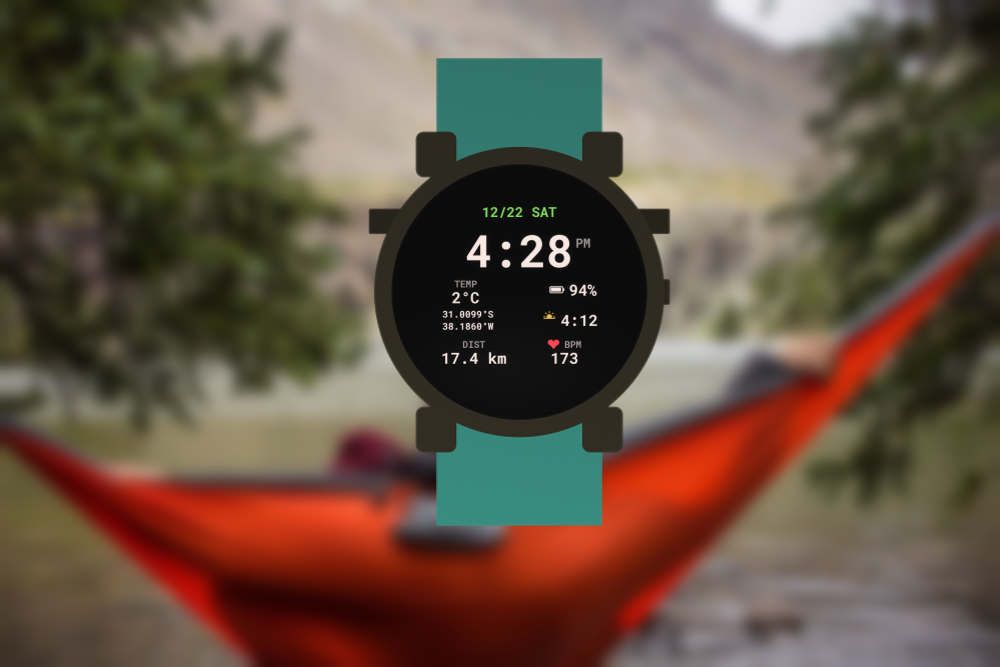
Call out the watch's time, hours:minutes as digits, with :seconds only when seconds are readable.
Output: 4:28
